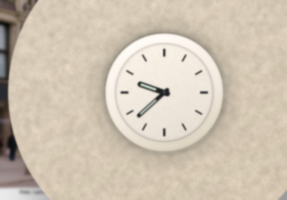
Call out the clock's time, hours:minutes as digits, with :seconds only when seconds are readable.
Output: 9:38
